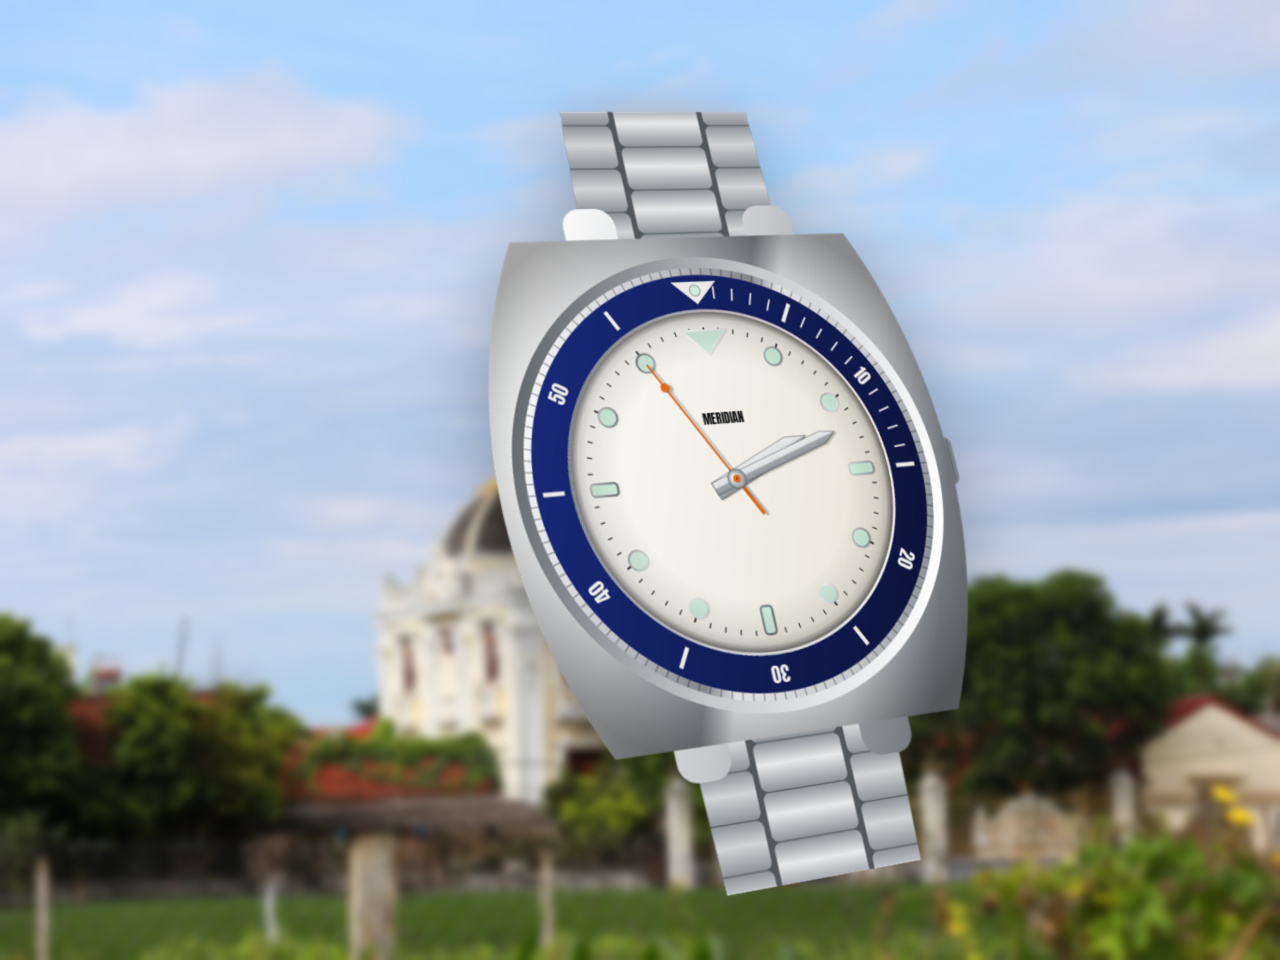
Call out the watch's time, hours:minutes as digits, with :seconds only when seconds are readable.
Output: 2:11:55
